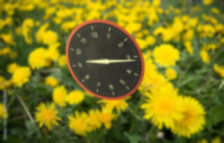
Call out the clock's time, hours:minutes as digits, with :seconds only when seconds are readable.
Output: 9:16
